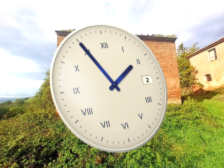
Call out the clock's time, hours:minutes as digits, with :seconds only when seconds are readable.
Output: 1:55
